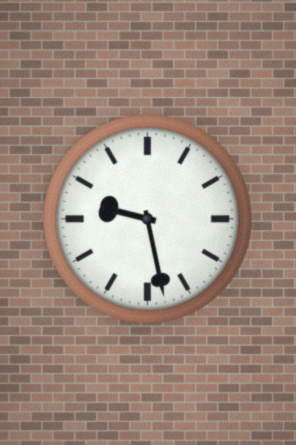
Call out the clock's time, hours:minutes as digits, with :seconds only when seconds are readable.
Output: 9:28
